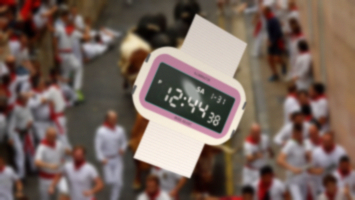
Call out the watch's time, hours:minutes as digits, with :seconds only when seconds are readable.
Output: 12:44:38
